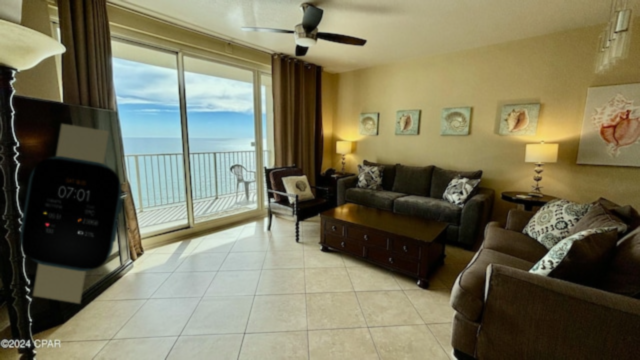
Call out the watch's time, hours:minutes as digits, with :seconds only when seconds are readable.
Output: 7:01
